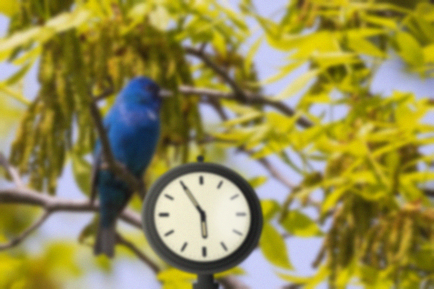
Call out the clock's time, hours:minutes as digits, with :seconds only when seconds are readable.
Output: 5:55
